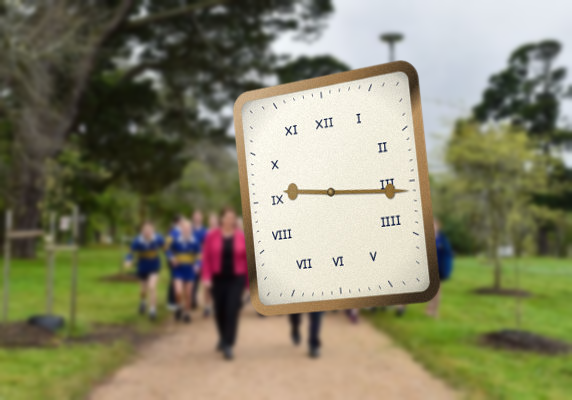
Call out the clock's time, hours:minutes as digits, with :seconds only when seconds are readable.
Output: 9:16
